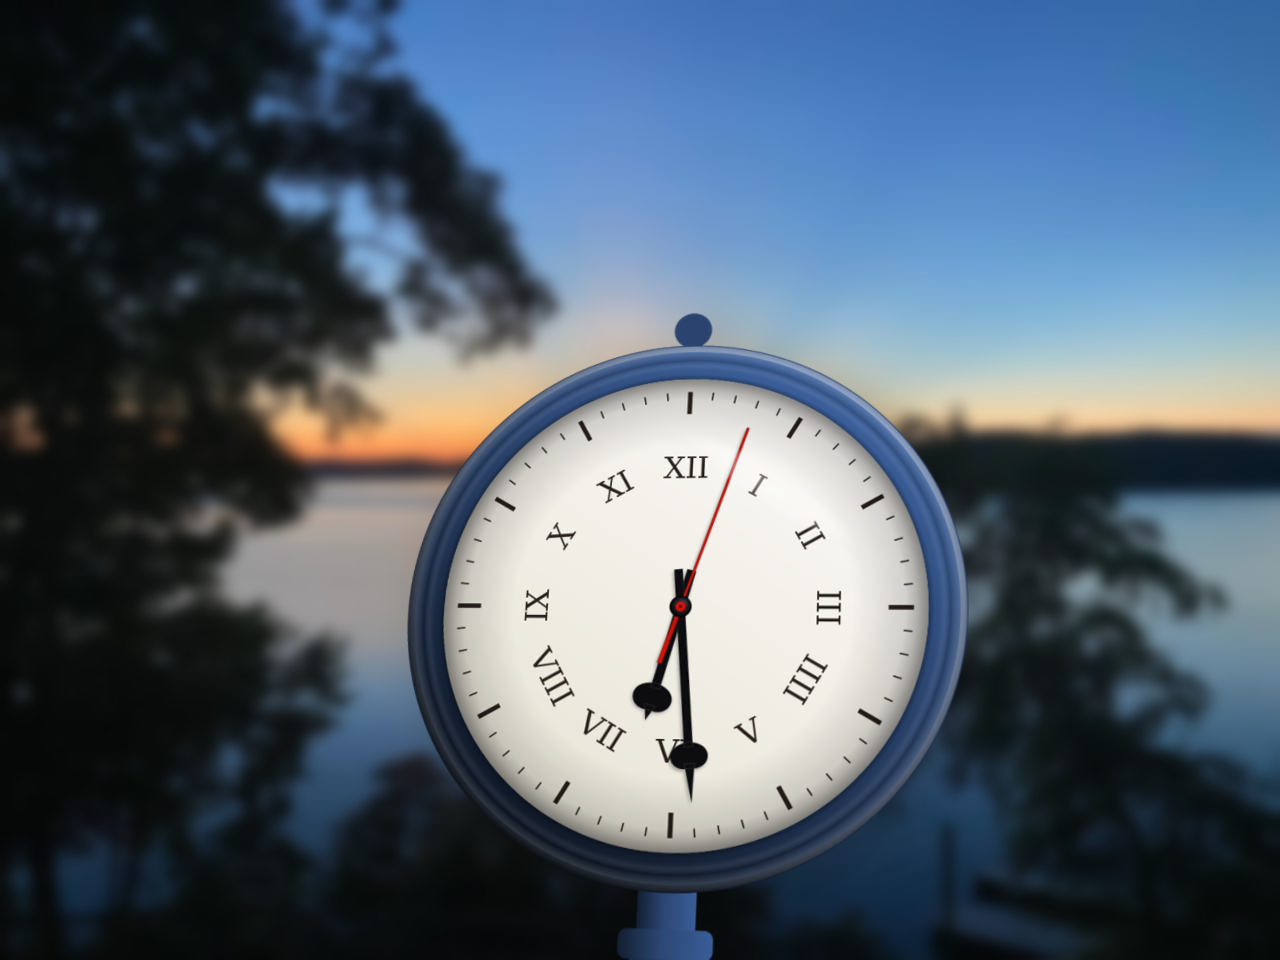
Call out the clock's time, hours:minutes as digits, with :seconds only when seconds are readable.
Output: 6:29:03
